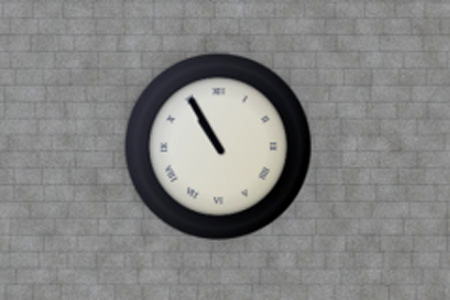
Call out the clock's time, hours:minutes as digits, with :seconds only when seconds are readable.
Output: 10:55
